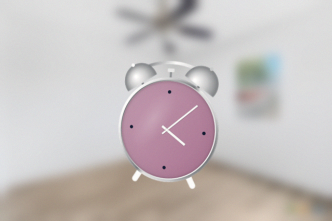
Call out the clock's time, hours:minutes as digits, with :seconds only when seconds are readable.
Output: 4:08
